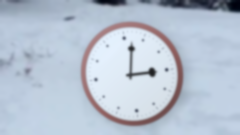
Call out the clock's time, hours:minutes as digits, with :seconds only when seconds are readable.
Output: 3:02
